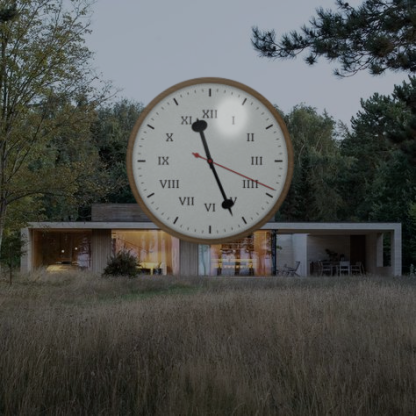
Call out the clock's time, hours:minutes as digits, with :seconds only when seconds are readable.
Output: 11:26:19
